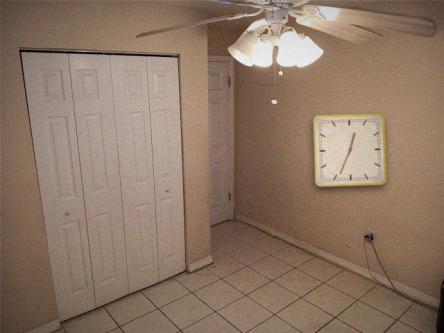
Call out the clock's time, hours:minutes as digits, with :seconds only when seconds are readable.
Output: 12:34
